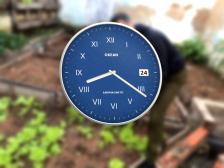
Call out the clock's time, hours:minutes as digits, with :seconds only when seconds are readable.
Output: 8:21
